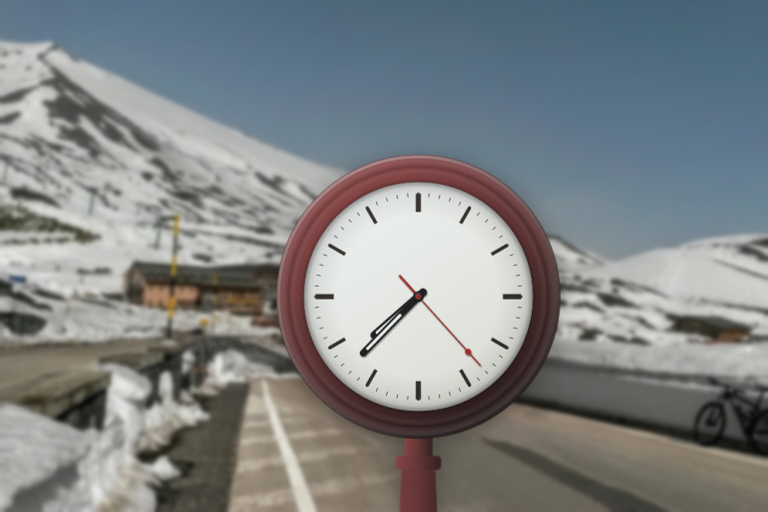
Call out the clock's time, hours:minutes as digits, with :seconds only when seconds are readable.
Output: 7:37:23
